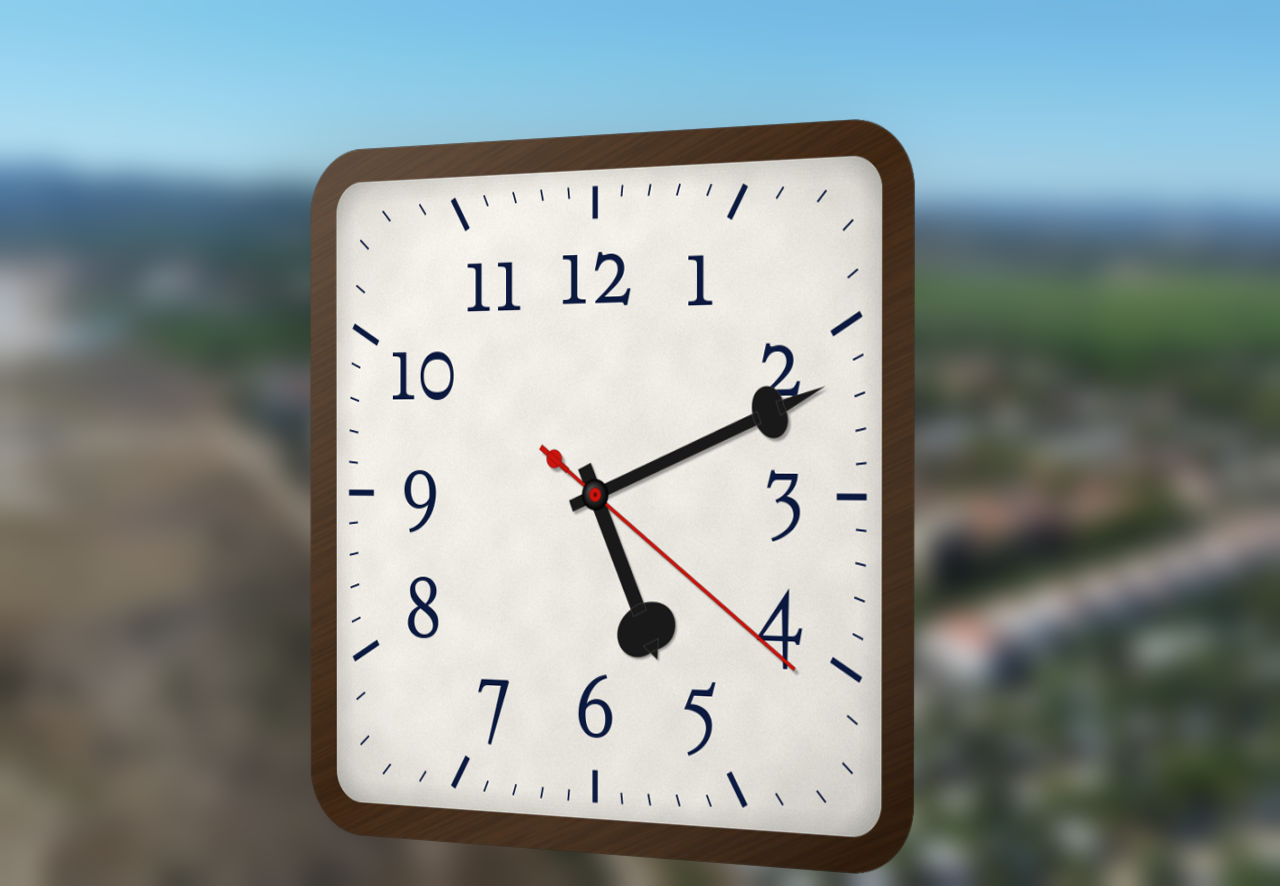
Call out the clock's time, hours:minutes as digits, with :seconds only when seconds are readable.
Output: 5:11:21
